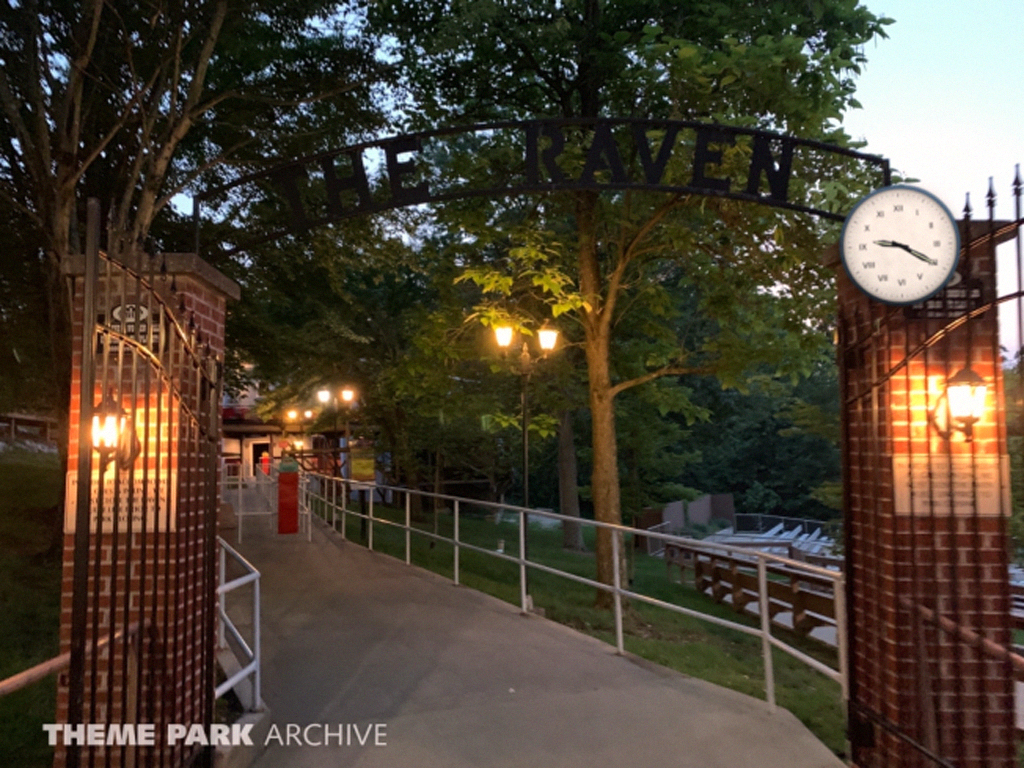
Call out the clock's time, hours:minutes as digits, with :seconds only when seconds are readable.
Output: 9:20
